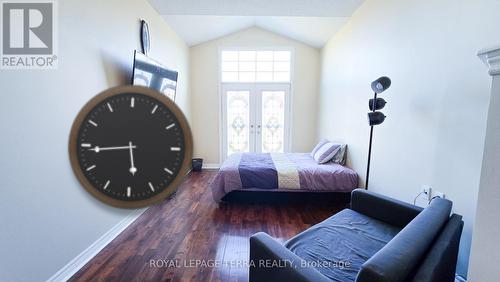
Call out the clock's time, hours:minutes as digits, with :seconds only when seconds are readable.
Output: 5:44
